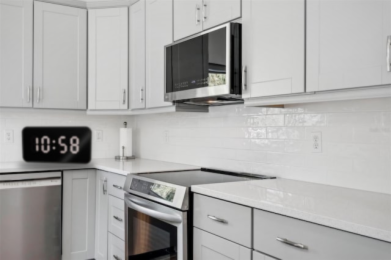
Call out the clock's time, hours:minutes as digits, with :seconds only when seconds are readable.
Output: 10:58
